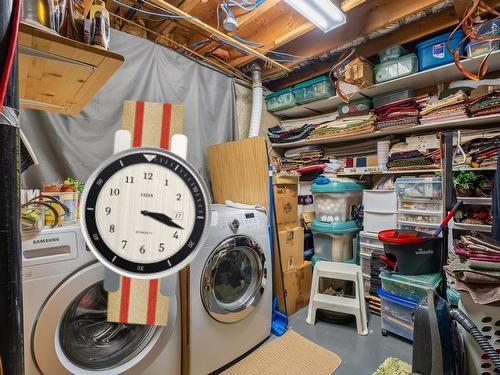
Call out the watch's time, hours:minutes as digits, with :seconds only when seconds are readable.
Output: 3:18
